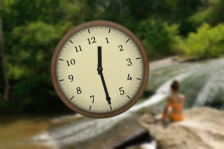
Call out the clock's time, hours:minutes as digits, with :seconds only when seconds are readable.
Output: 12:30
